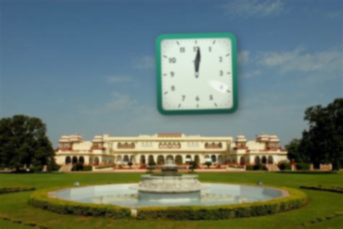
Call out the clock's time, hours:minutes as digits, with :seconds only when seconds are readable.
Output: 12:01
